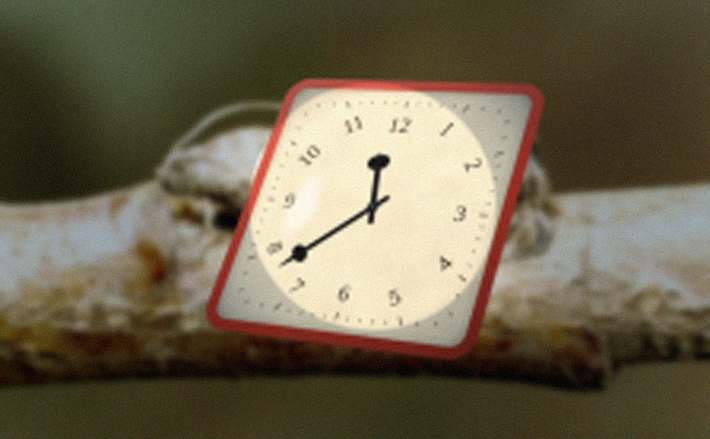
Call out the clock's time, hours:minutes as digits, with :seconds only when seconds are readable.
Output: 11:38
